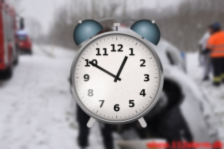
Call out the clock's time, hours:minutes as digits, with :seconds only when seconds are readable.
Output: 12:50
